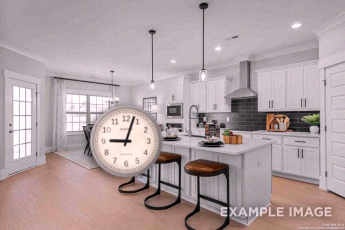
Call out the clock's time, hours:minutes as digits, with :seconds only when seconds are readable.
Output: 9:03
